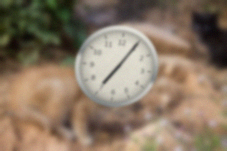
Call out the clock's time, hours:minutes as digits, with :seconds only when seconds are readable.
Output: 7:05
